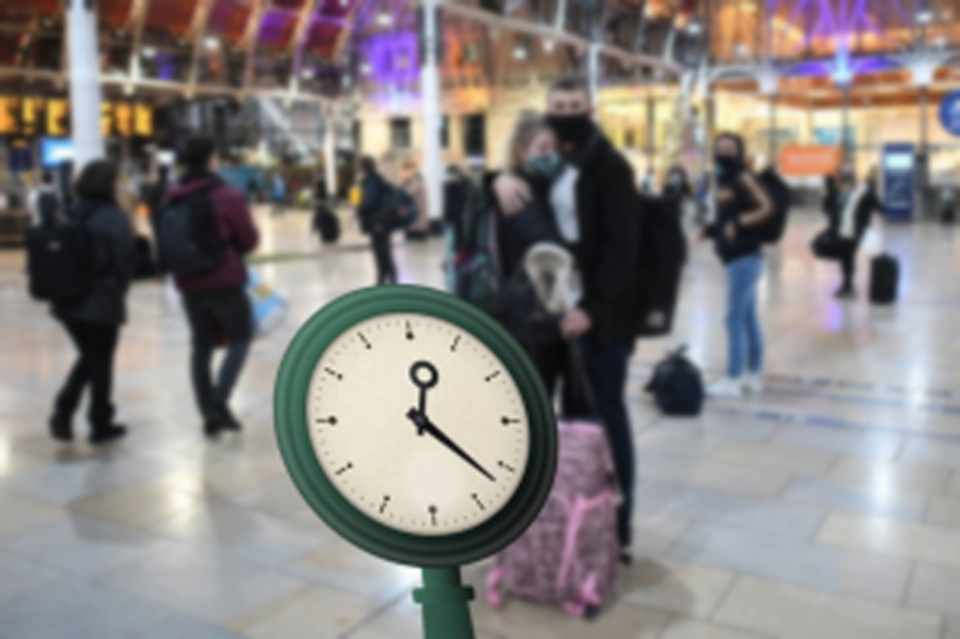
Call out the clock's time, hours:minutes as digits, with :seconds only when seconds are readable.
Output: 12:22
